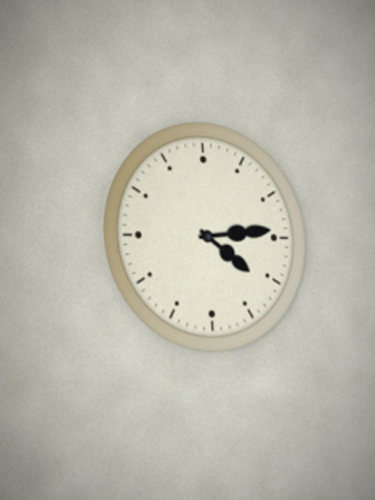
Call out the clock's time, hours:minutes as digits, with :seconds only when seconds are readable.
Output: 4:14
